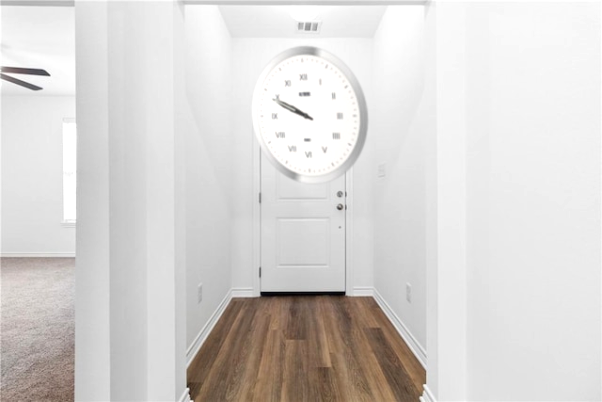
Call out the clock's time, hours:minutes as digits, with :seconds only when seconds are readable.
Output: 9:49
